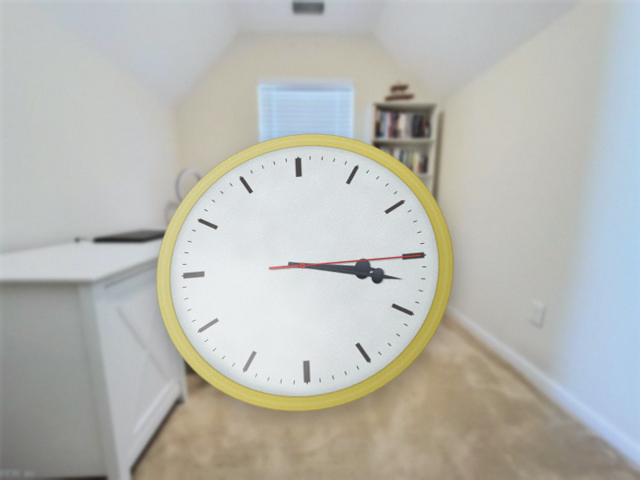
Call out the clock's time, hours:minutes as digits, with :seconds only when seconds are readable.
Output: 3:17:15
